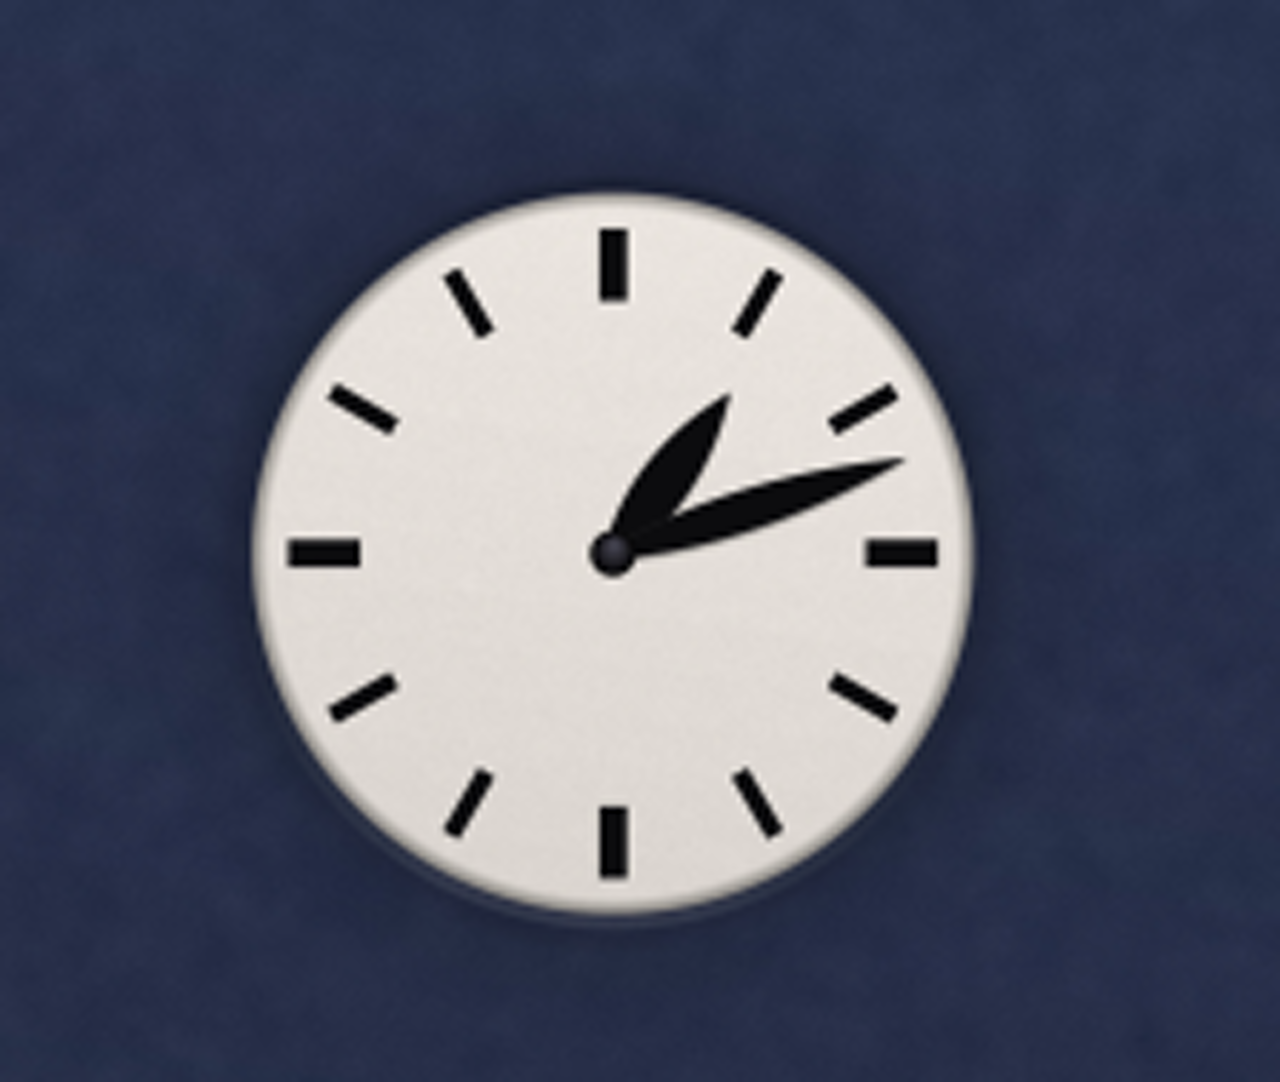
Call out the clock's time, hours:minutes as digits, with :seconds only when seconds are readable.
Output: 1:12
